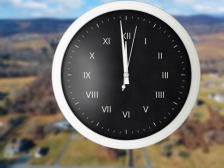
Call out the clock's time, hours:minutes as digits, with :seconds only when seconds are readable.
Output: 11:59:02
